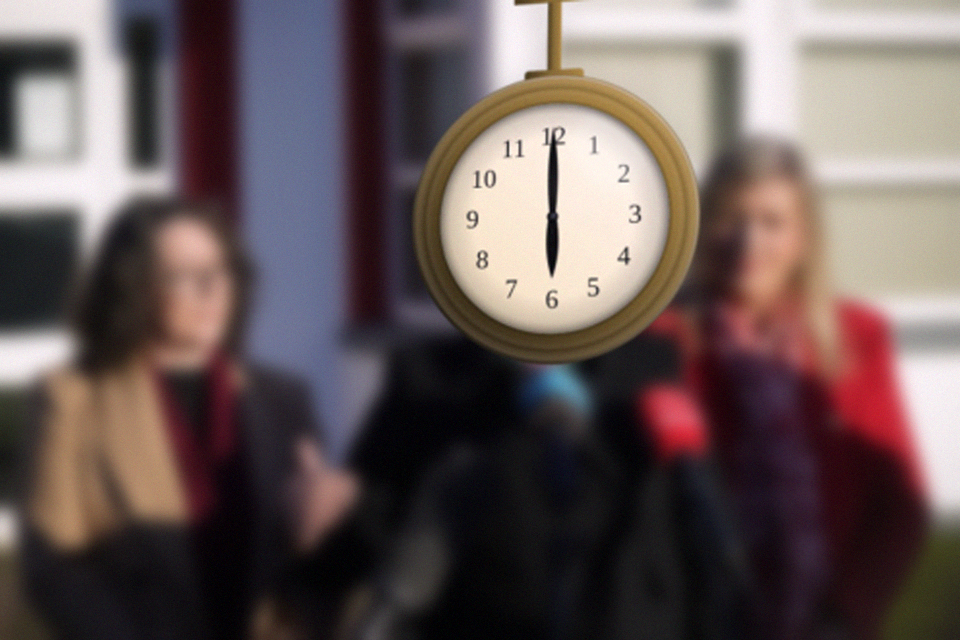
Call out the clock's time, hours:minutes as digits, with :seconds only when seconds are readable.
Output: 6:00
